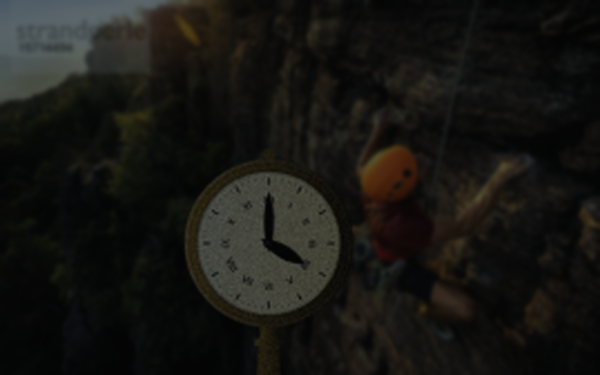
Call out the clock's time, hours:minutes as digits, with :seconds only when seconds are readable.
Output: 4:00
